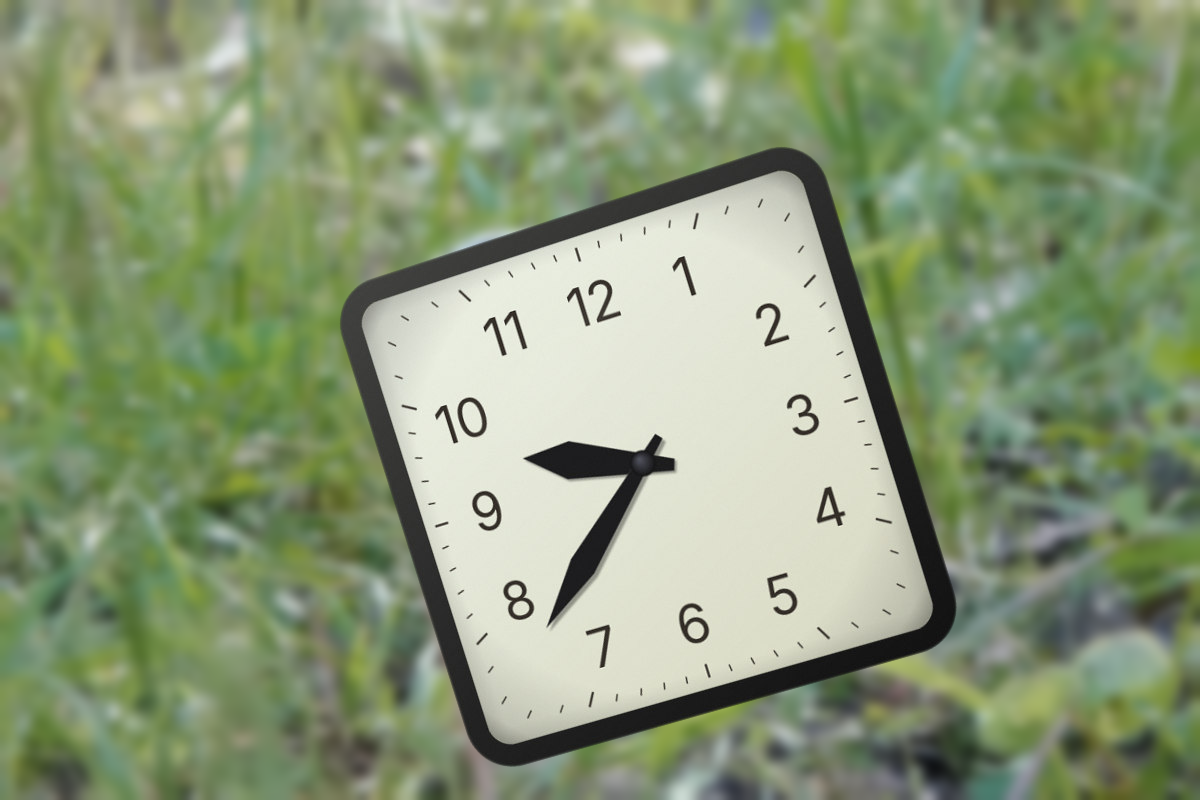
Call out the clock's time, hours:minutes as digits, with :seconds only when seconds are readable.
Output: 9:38
